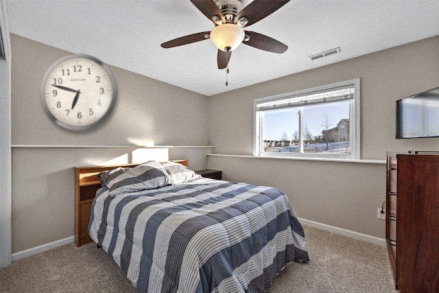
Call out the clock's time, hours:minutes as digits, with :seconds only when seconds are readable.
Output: 6:48
